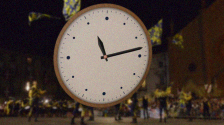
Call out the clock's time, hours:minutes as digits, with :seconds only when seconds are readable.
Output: 11:13
